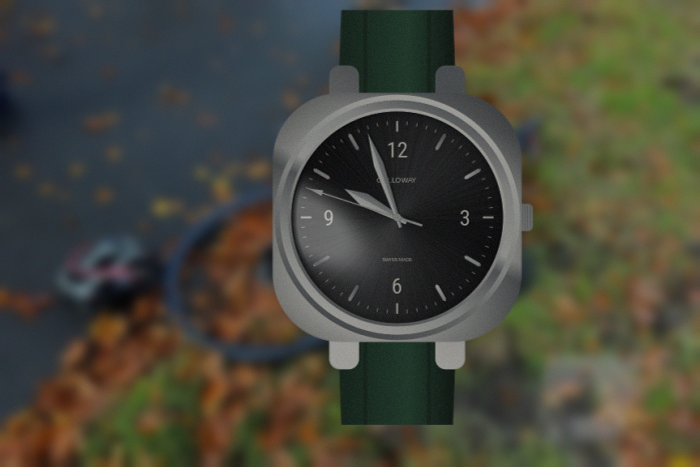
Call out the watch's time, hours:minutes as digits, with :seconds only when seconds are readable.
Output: 9:56:48
